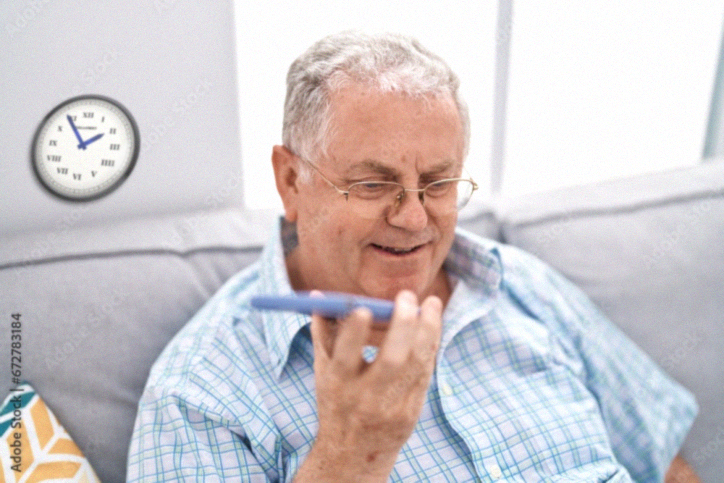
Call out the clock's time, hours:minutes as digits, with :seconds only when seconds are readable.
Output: 1:54
